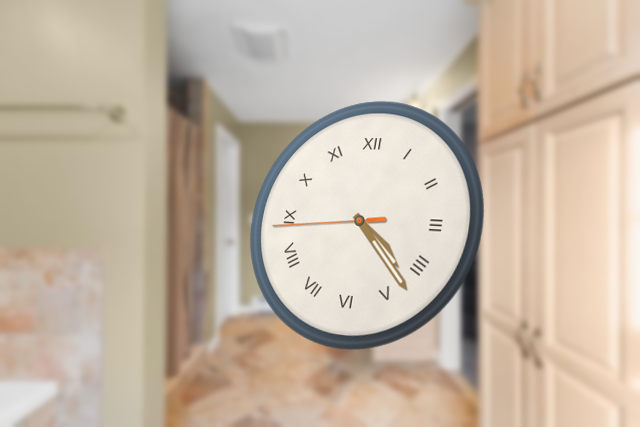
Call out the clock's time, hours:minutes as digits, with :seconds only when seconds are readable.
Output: 4:22:44
